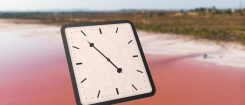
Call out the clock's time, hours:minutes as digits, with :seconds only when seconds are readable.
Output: 4:54
